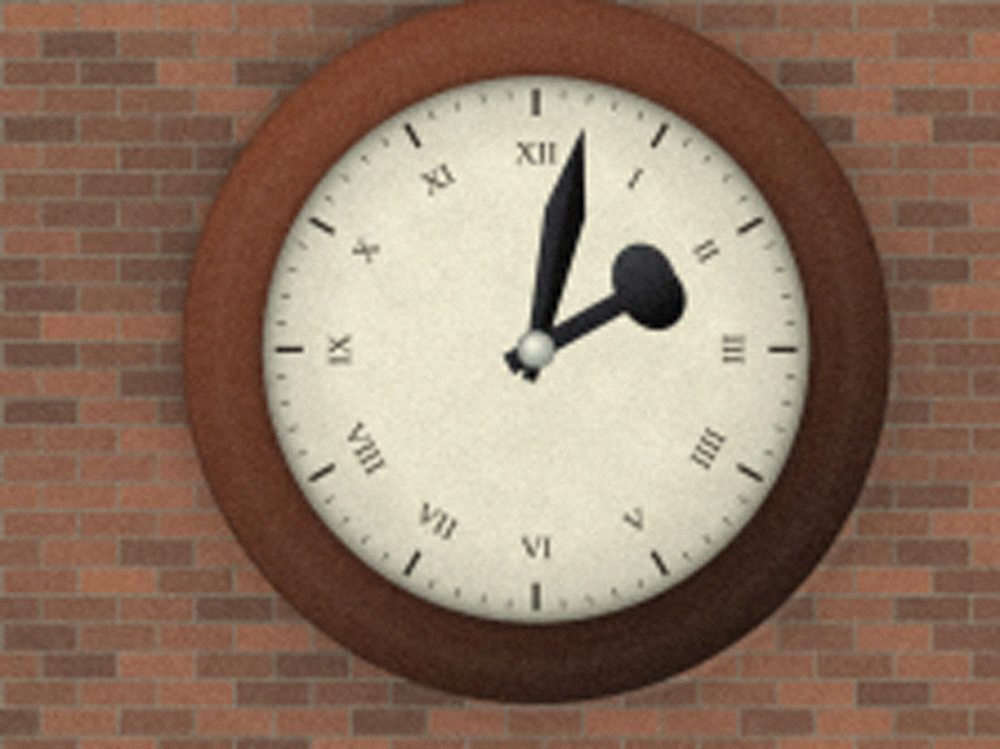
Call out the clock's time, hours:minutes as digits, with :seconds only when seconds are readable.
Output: 2:02
